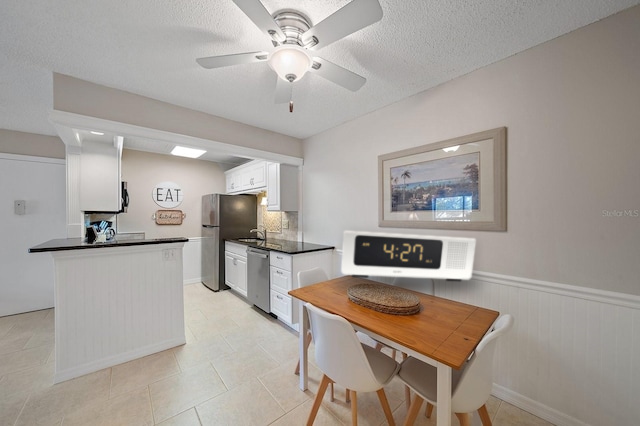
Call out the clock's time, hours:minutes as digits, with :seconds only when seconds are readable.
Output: 4:27
